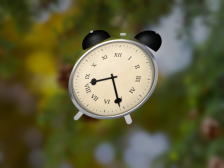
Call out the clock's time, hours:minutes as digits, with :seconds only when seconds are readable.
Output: 8:26
